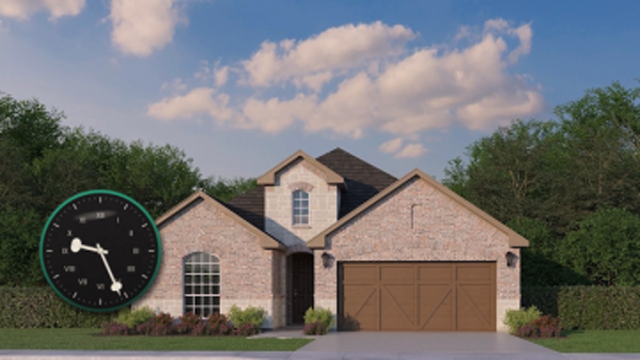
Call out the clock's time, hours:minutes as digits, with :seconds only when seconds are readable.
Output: 9:26
